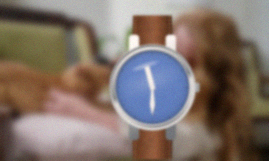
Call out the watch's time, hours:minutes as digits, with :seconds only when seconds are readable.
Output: 11:30
